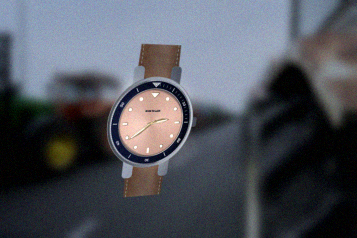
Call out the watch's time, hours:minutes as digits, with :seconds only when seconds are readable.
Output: 2:39
